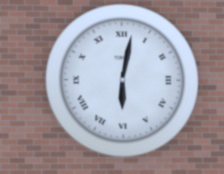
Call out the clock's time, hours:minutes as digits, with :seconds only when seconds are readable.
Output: 6:02
